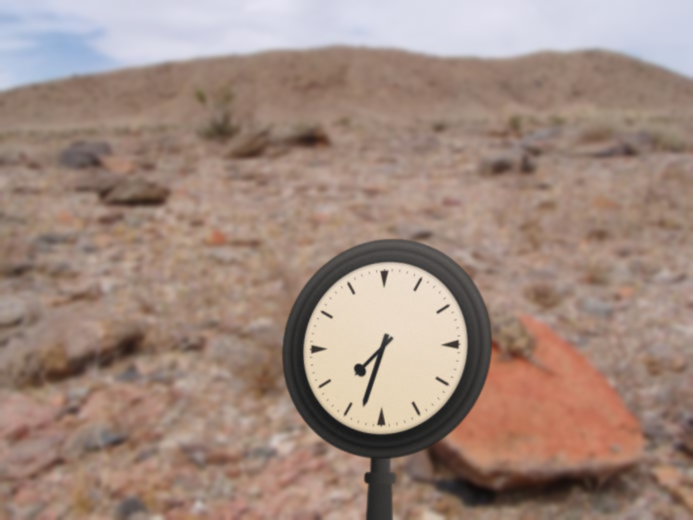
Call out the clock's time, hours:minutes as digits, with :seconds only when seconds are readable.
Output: 7:33
